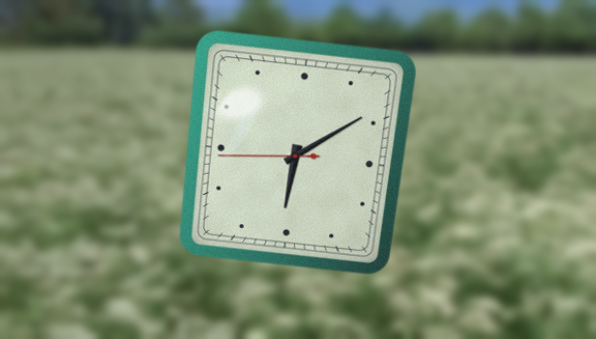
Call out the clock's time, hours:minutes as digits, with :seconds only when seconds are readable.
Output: 6:08:44
